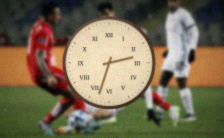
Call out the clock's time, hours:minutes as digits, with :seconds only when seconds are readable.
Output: 2:33
